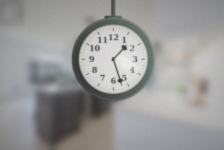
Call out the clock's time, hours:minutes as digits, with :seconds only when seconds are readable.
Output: 1:27
